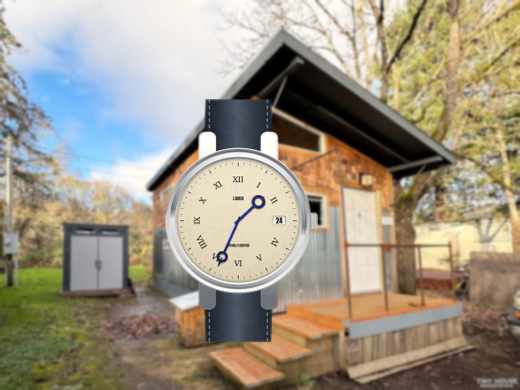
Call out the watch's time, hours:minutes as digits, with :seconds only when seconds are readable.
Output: 1:34
